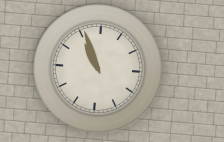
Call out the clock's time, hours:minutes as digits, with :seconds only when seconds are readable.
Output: 10:56
